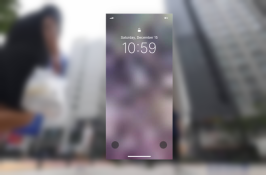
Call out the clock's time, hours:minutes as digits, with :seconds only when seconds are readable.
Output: 10:59
